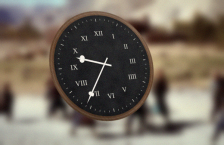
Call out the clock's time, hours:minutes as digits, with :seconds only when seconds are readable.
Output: 9:36
